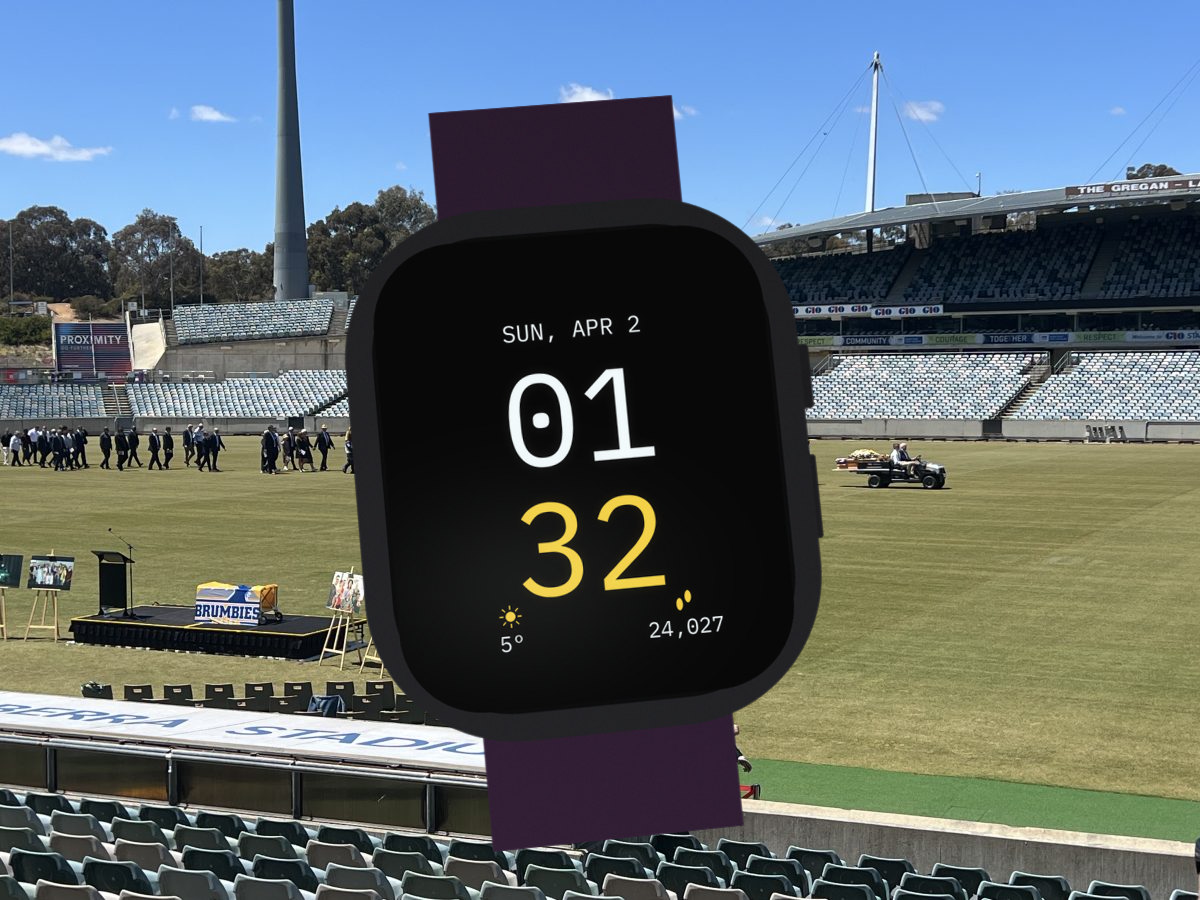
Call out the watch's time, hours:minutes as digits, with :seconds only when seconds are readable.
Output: 1:32
